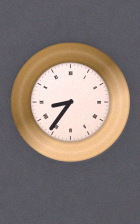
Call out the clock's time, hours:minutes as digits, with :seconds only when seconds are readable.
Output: 8:36
